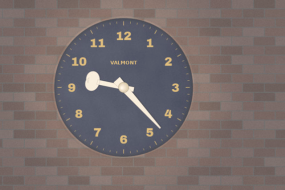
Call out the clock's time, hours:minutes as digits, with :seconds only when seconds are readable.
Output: 9:23
